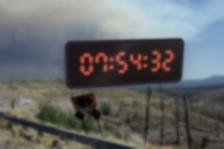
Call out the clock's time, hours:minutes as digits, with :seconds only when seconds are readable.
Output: 7:54:32
